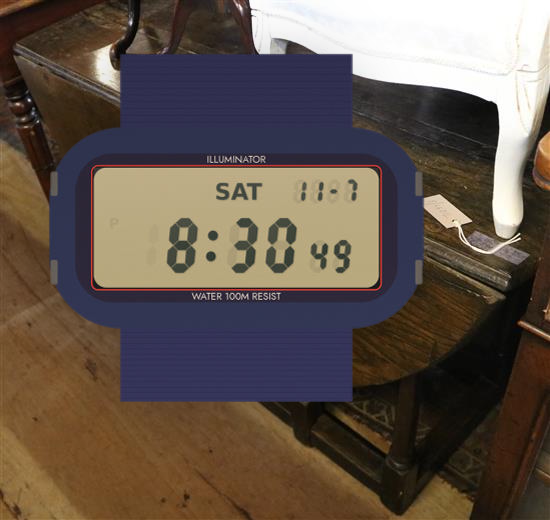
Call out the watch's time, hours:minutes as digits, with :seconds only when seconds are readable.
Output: 8:30:49
